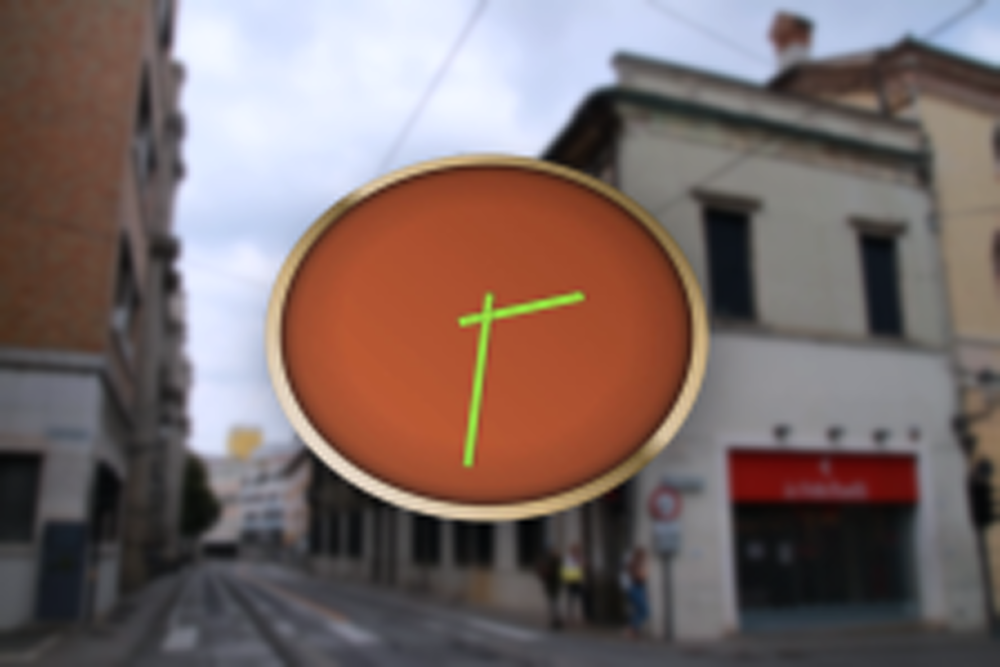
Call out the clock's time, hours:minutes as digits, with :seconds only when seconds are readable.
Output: 2:31
